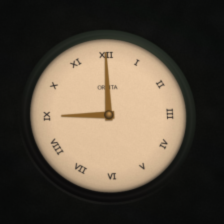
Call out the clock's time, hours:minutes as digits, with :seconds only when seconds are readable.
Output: 9:00
